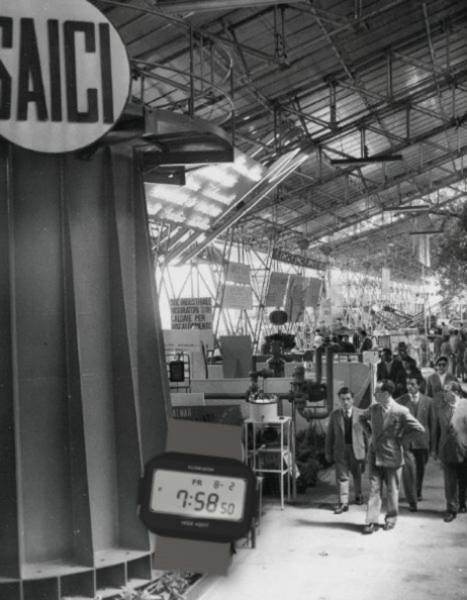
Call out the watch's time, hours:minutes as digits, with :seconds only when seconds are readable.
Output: 7:58:50
